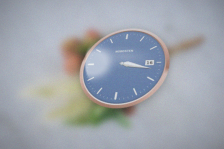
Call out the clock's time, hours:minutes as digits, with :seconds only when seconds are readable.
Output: 3:17
